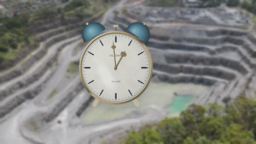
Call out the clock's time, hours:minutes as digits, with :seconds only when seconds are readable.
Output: 12:59
